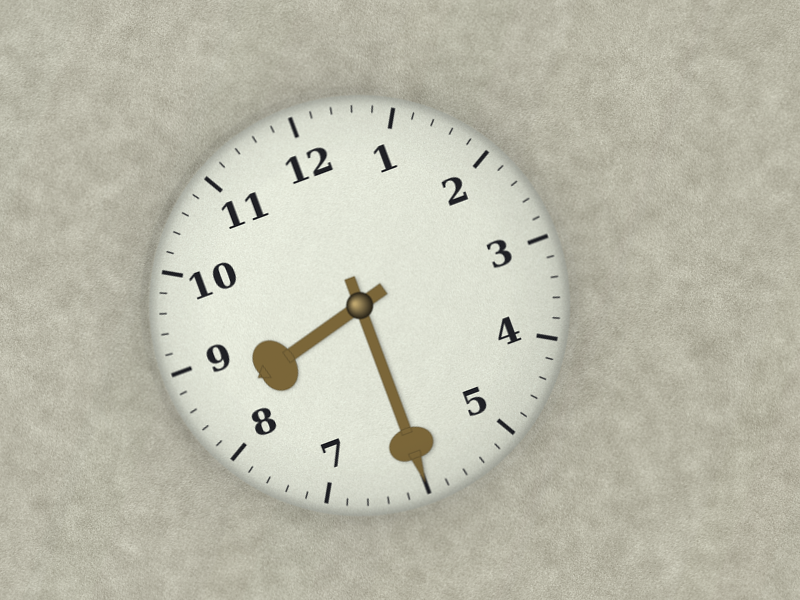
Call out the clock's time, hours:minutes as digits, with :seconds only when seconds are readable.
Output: 8:30
